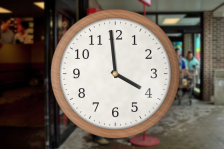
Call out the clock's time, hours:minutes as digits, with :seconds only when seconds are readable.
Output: 3:59
